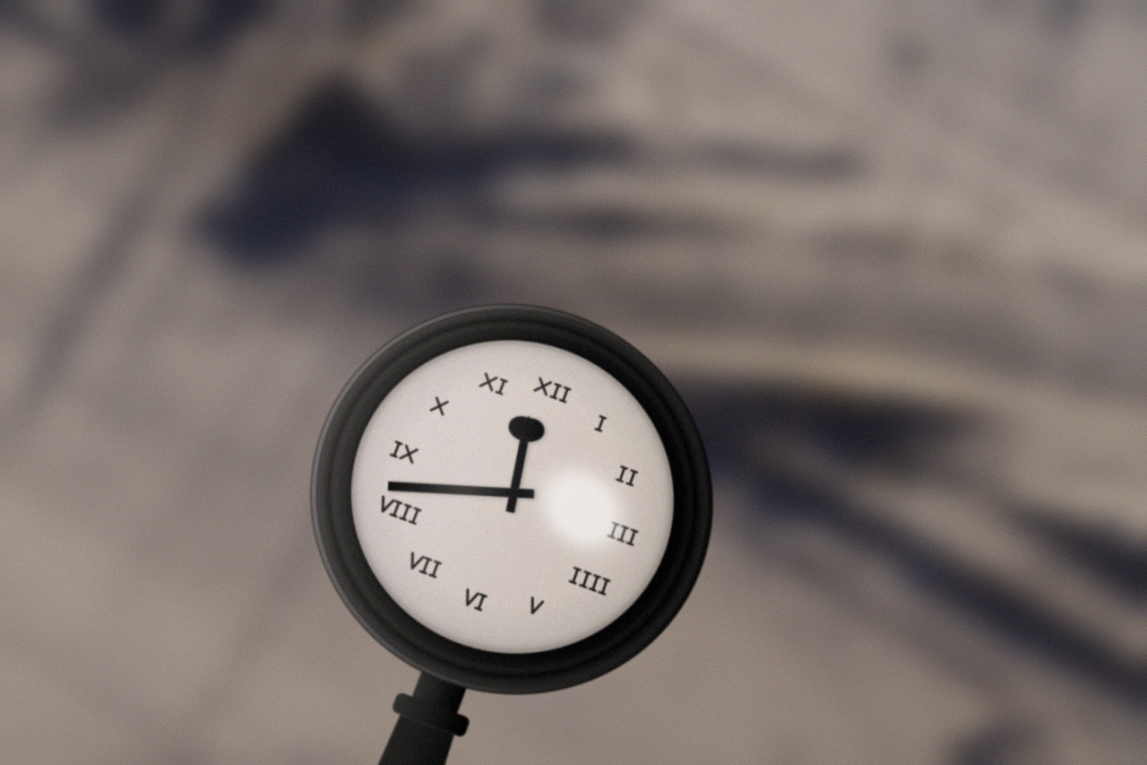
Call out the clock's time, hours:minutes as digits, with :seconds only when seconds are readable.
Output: 11:42
